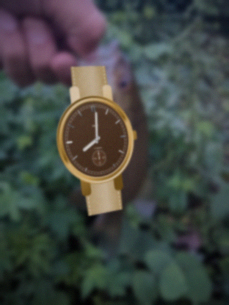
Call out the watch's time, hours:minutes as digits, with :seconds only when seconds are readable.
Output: 8:01
